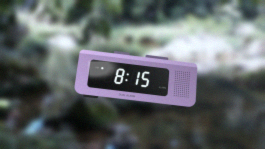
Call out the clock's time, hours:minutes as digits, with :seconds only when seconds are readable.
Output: 8:15
